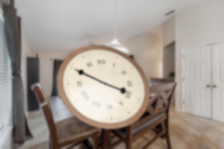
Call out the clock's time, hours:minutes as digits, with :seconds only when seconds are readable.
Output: 3:50
